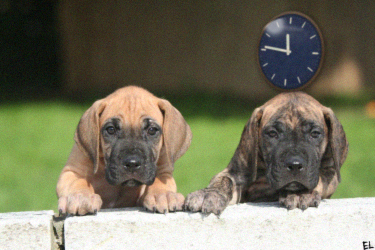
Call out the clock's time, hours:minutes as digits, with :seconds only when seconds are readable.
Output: 11:46
